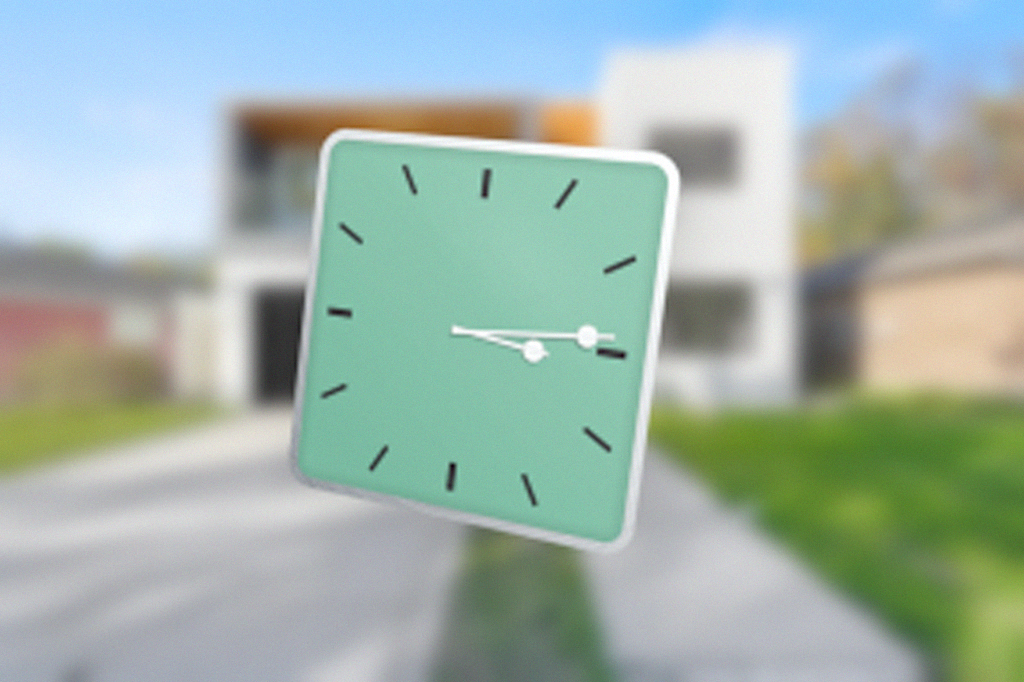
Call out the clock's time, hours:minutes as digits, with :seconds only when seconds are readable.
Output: 3:14
